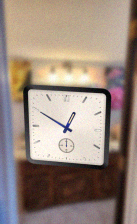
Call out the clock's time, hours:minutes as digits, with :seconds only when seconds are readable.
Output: 12:50
